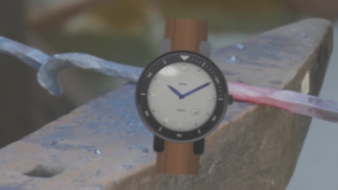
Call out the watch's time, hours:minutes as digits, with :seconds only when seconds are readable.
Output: 10:10
